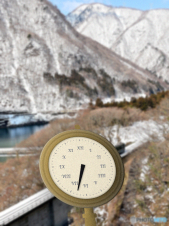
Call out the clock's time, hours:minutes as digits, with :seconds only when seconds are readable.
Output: 6:33
